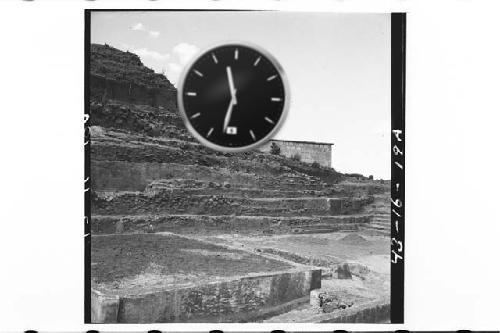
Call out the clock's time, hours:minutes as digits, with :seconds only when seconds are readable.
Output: 11:32
